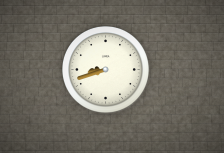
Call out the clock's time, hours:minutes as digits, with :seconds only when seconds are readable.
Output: 8:42
